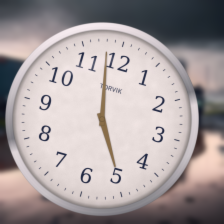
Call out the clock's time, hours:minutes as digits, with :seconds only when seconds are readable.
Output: 4:58
